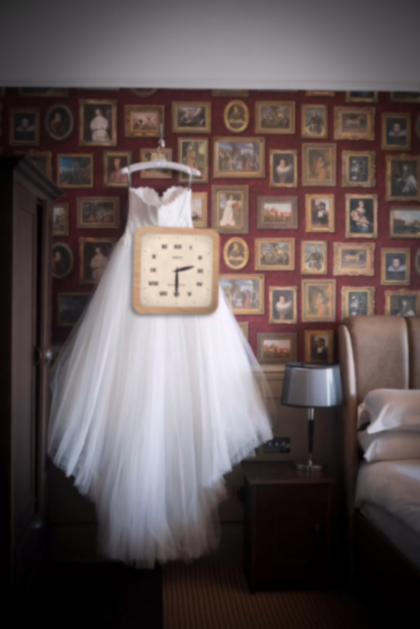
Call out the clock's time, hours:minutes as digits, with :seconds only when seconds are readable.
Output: 2:30
